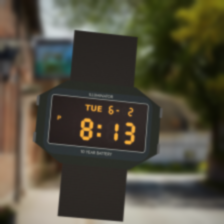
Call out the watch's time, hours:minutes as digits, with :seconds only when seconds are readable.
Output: 8:13
